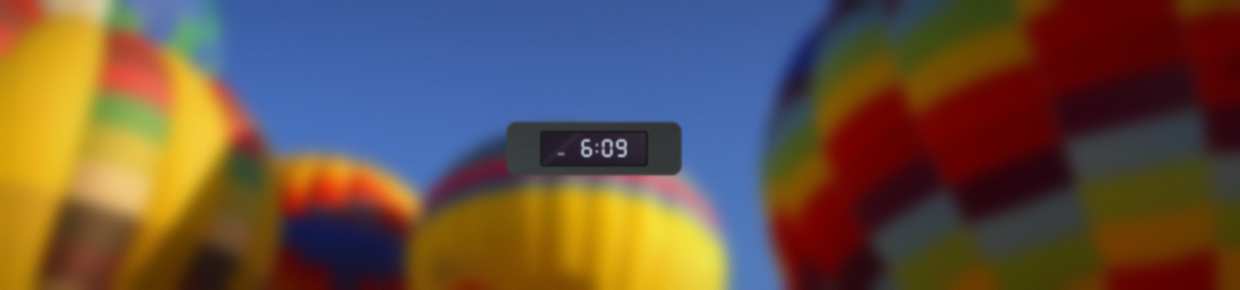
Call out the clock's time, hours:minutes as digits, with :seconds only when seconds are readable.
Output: 6:09
